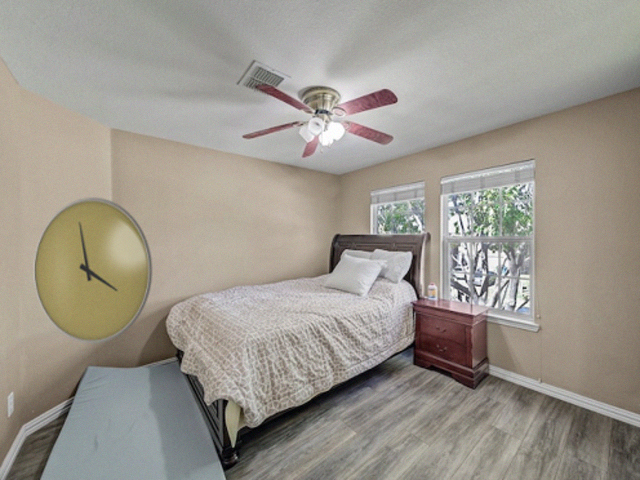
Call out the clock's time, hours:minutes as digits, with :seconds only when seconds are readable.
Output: 3:58
